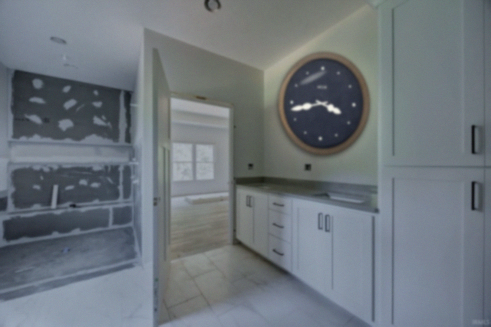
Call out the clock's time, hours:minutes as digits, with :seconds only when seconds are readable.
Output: 3:43
